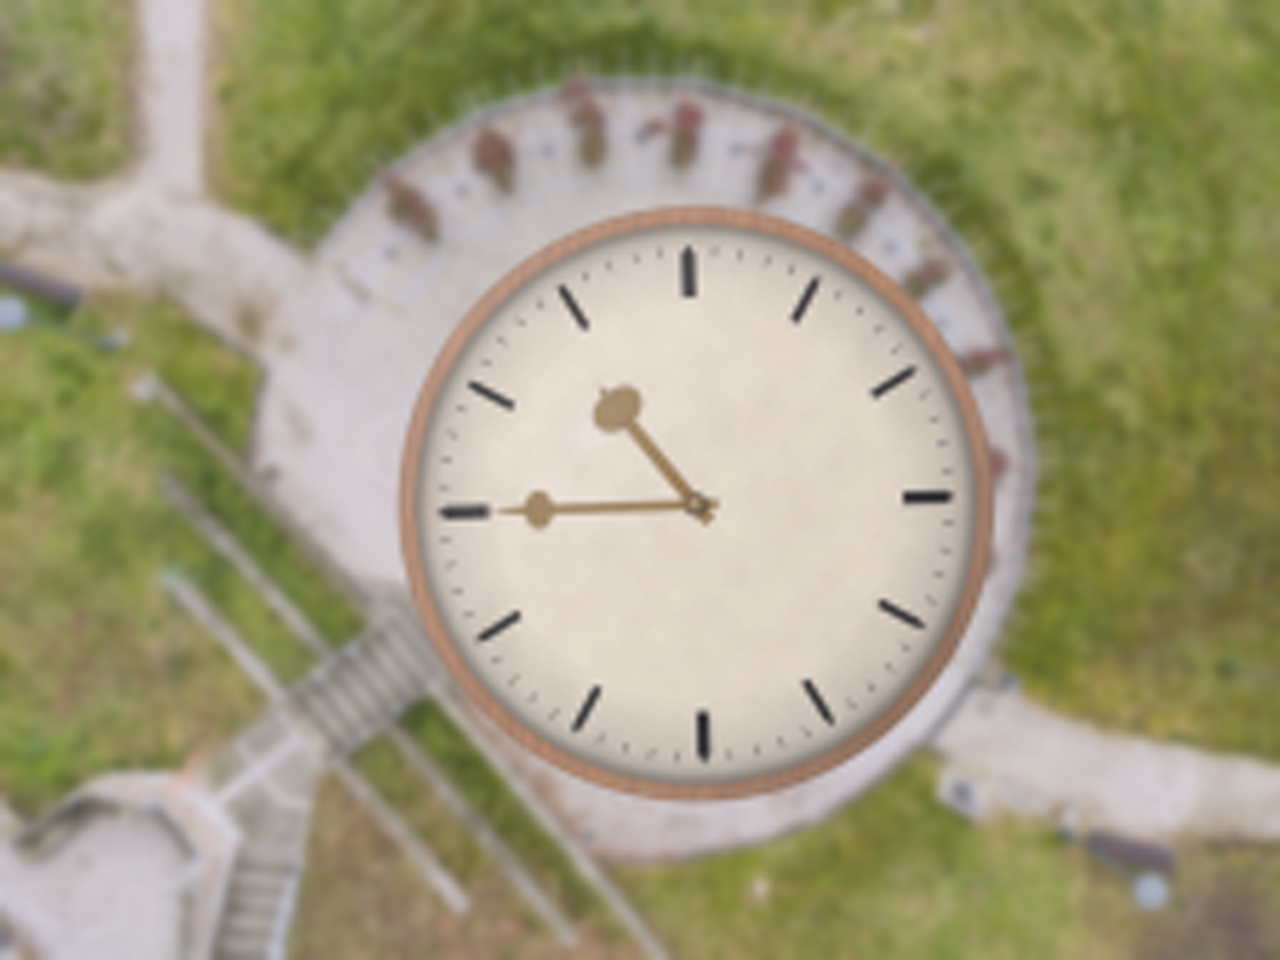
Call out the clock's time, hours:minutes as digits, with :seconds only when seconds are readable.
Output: 10:45
